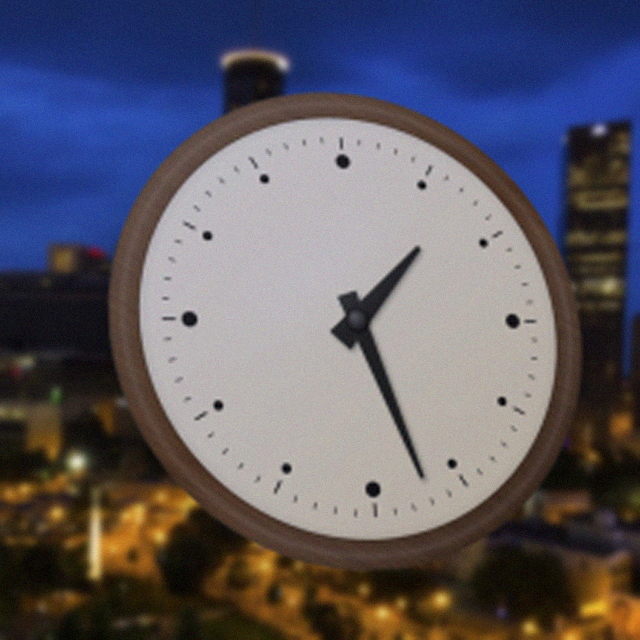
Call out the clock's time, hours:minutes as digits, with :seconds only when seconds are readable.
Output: 1:27
